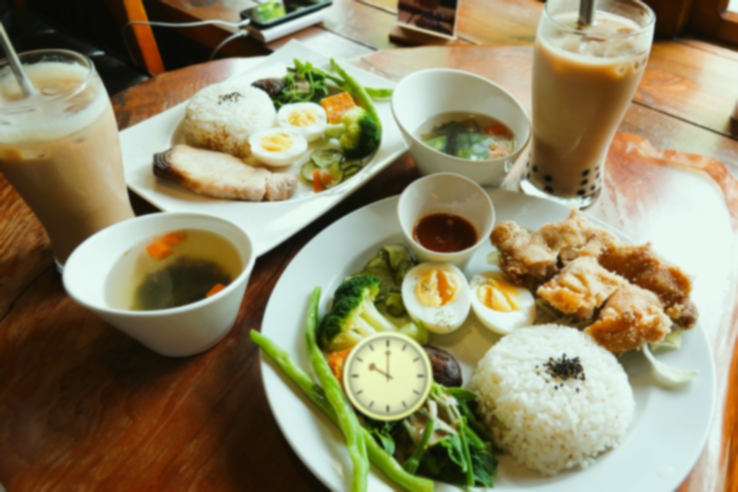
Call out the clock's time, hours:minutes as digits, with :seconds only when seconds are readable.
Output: 10:00
